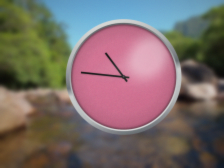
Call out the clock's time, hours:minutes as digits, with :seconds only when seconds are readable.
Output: 10:46
